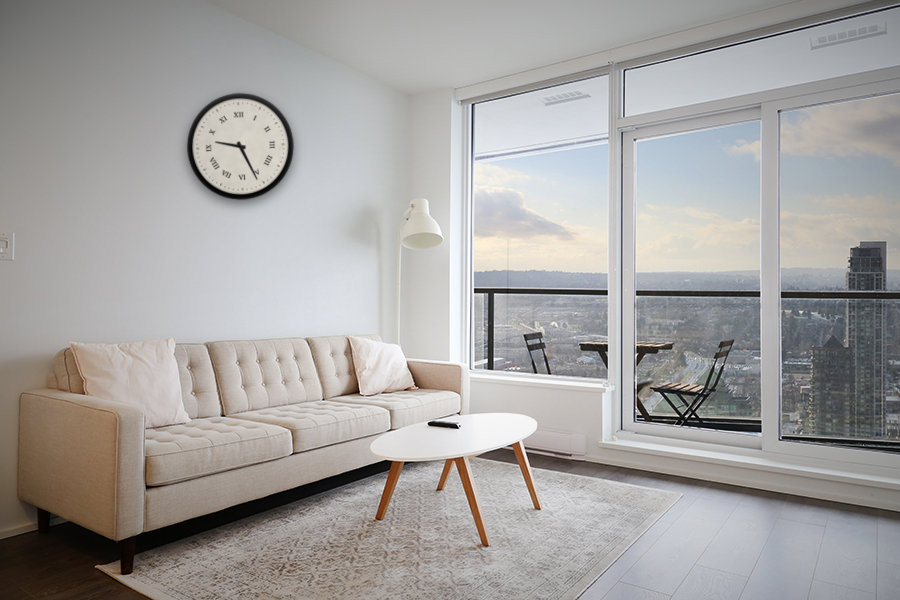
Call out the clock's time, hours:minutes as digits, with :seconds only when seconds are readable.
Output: 9:26
